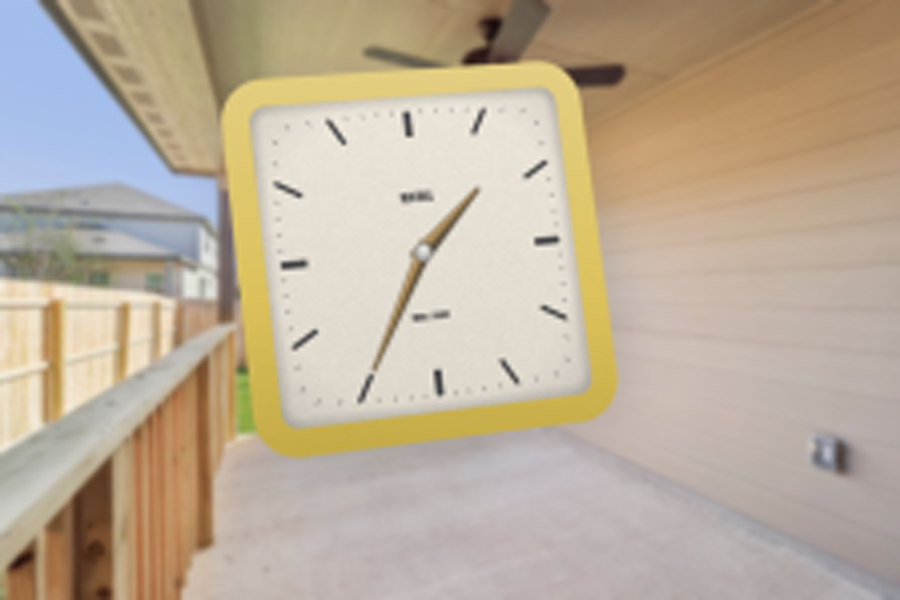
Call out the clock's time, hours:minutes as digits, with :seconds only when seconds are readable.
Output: 1:35
